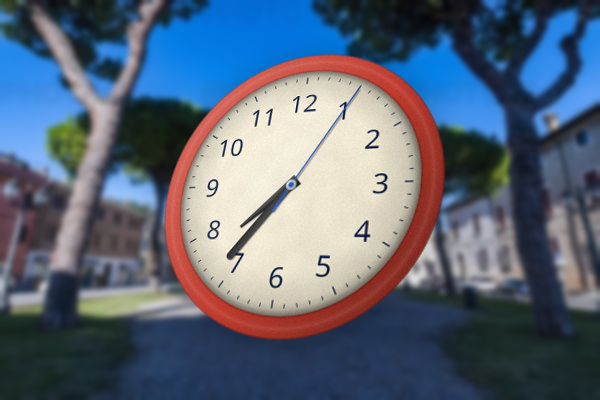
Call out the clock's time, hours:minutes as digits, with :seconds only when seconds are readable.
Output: 7:36:05
